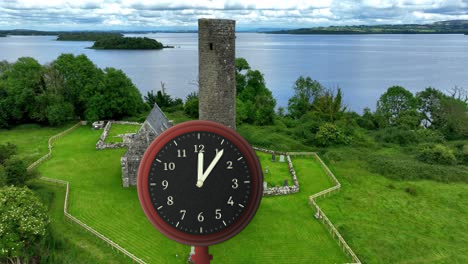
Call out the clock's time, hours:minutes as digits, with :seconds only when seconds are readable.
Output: 12:06
